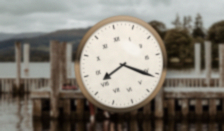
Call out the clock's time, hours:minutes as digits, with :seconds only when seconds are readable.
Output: 8:21
